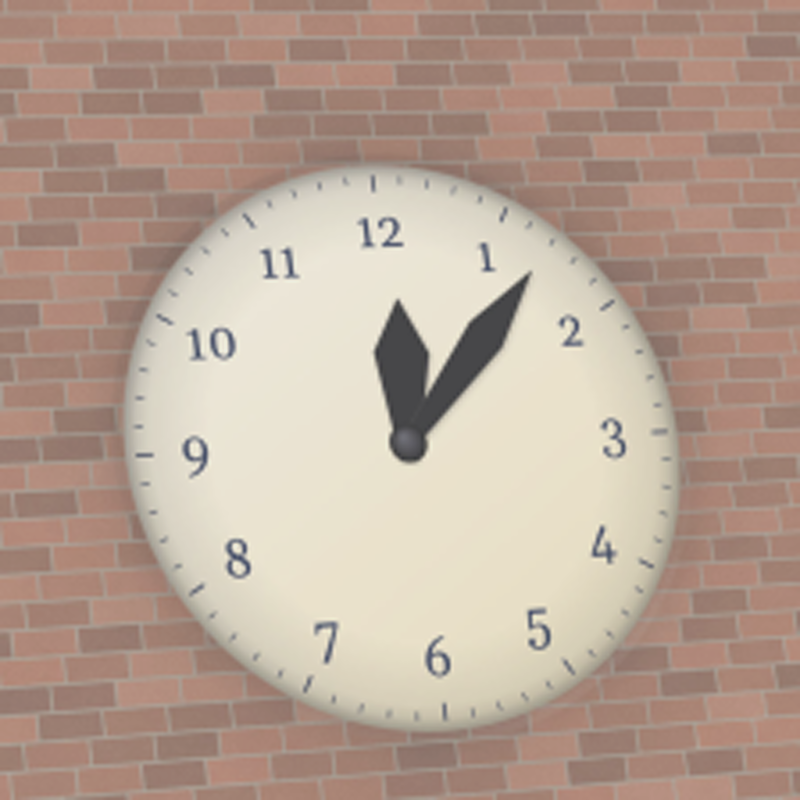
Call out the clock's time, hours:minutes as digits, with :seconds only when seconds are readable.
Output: 12:07
